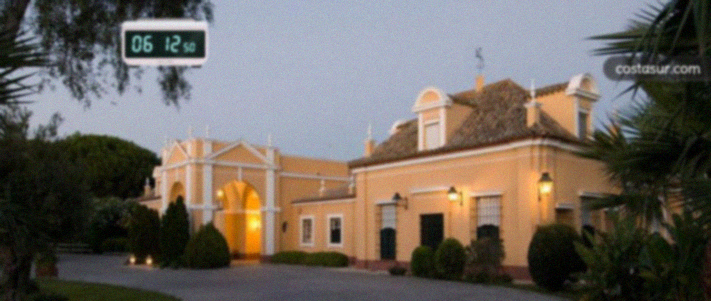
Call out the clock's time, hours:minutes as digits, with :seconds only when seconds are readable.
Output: 6:12
